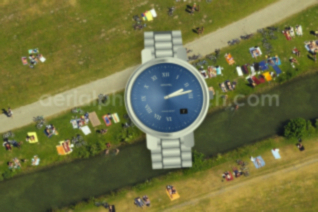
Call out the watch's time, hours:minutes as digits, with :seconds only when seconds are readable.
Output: 2:13
